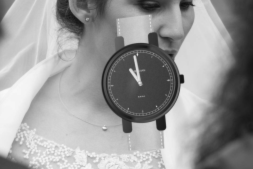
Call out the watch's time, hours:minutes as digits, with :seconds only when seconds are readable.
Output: 10:59
